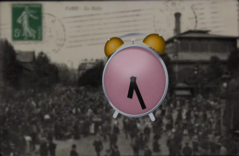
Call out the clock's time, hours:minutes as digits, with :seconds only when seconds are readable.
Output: 6:26
